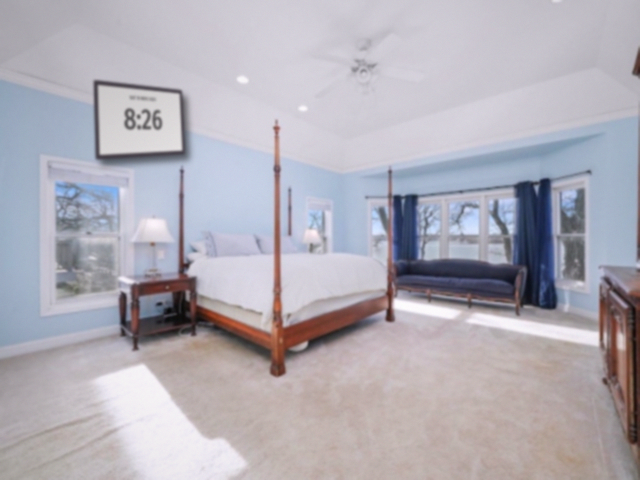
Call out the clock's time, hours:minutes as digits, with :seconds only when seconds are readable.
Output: 8:26
